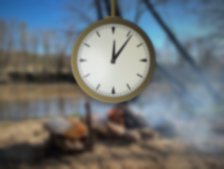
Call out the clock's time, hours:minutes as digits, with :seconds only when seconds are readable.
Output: 12:06
